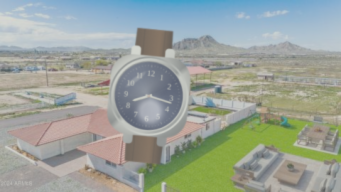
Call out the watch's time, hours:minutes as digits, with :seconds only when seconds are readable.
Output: 8:17
